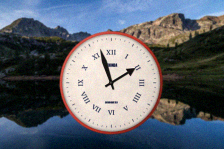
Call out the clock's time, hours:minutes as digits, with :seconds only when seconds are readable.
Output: 1:57
